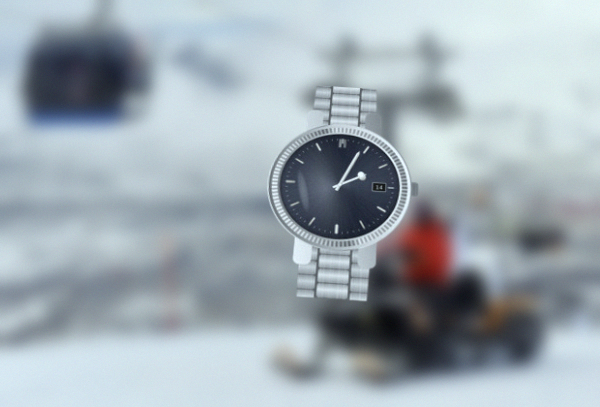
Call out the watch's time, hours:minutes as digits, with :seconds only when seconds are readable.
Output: 2:04
